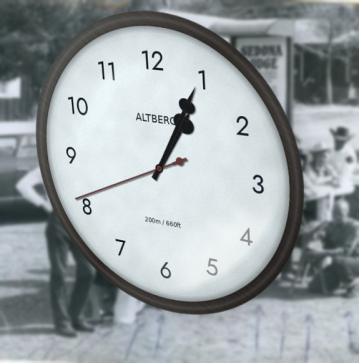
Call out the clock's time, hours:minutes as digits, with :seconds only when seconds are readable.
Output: 1:04:41
